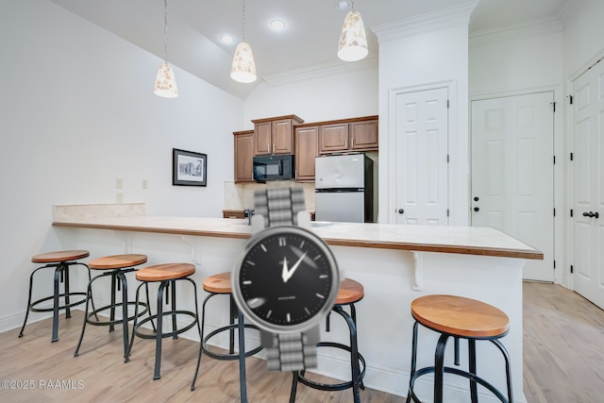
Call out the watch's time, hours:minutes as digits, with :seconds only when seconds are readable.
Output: 12:07
